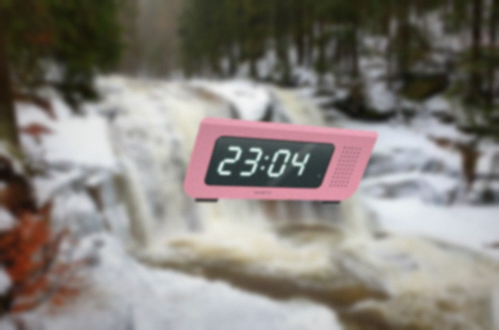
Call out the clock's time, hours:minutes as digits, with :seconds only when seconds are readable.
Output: 23:04
